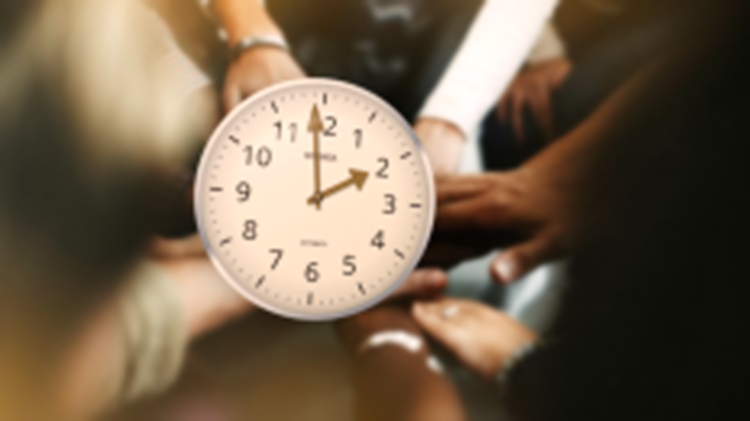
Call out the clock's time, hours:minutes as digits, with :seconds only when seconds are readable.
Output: 1:59
